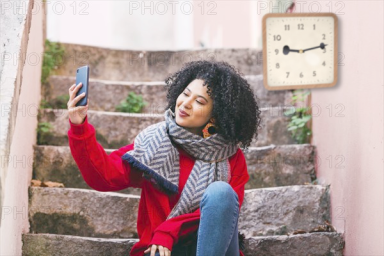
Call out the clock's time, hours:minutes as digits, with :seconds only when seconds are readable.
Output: 9:13
